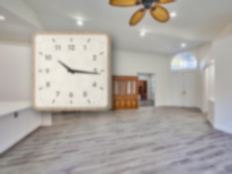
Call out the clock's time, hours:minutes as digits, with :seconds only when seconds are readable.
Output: 10:16
